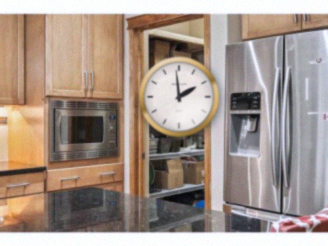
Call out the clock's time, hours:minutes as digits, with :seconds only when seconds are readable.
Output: 1:59
